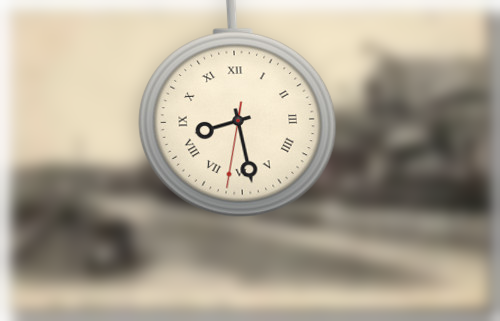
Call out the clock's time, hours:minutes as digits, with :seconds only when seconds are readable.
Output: 8:28:32
